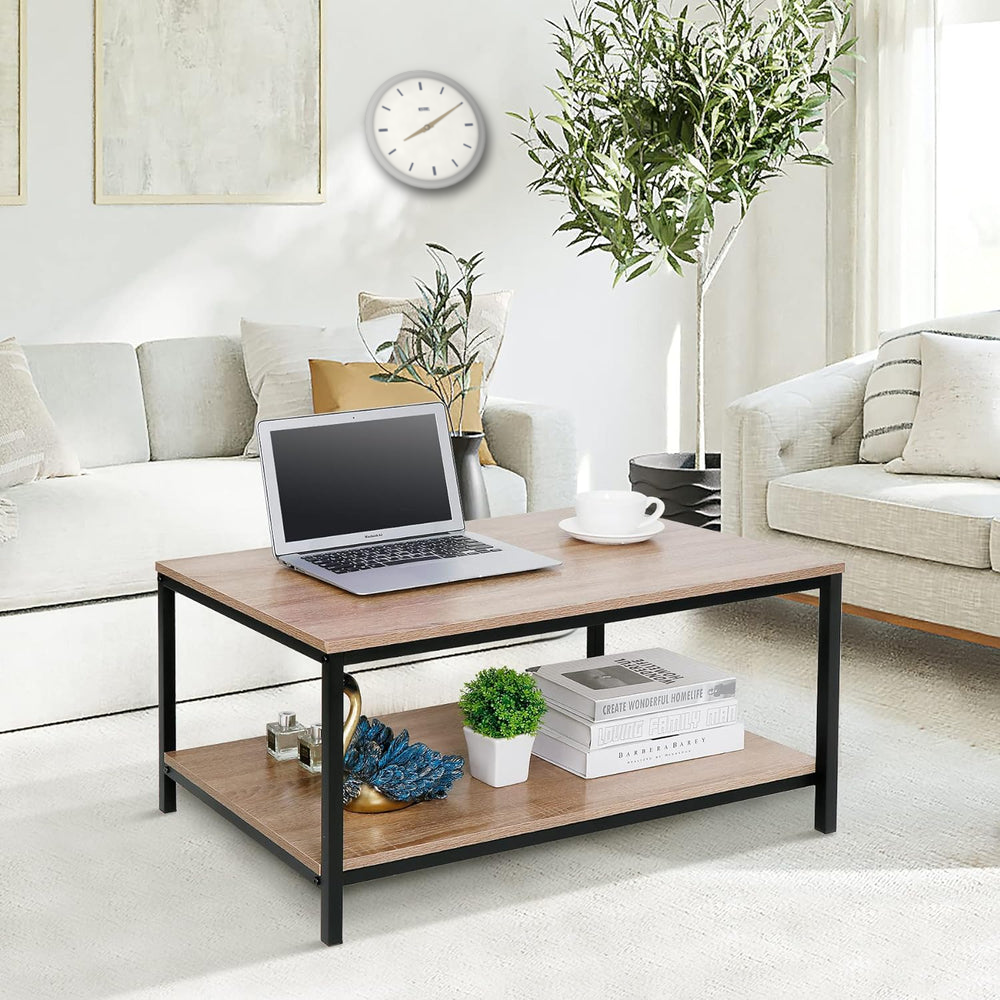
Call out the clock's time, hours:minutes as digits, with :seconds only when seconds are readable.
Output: 8:10
